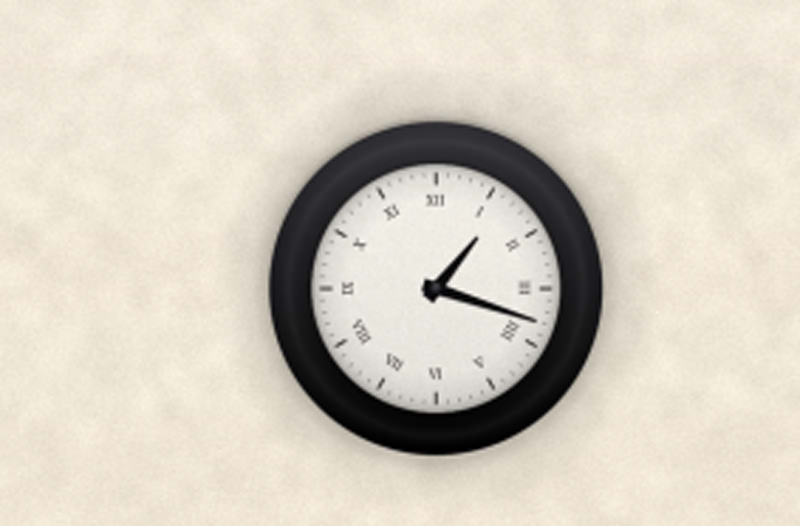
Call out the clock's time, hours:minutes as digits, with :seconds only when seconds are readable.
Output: 1:18
